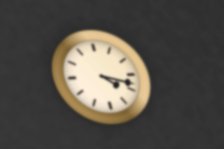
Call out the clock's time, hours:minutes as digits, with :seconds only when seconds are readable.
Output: 4:18
